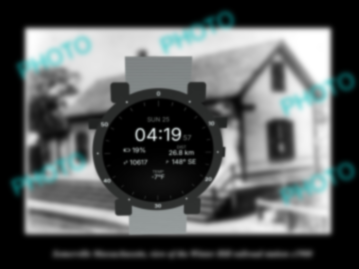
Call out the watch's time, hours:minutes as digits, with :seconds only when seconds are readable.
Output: 4:19
